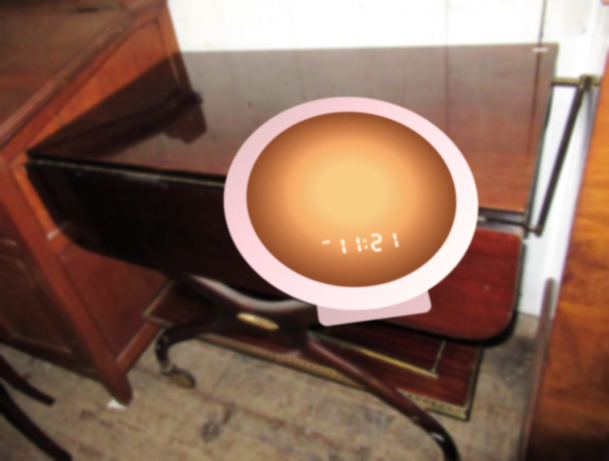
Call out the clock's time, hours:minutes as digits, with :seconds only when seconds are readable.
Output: 11:21
